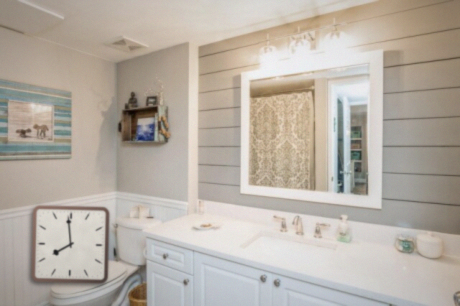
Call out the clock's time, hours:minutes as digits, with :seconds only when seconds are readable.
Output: 7:59
